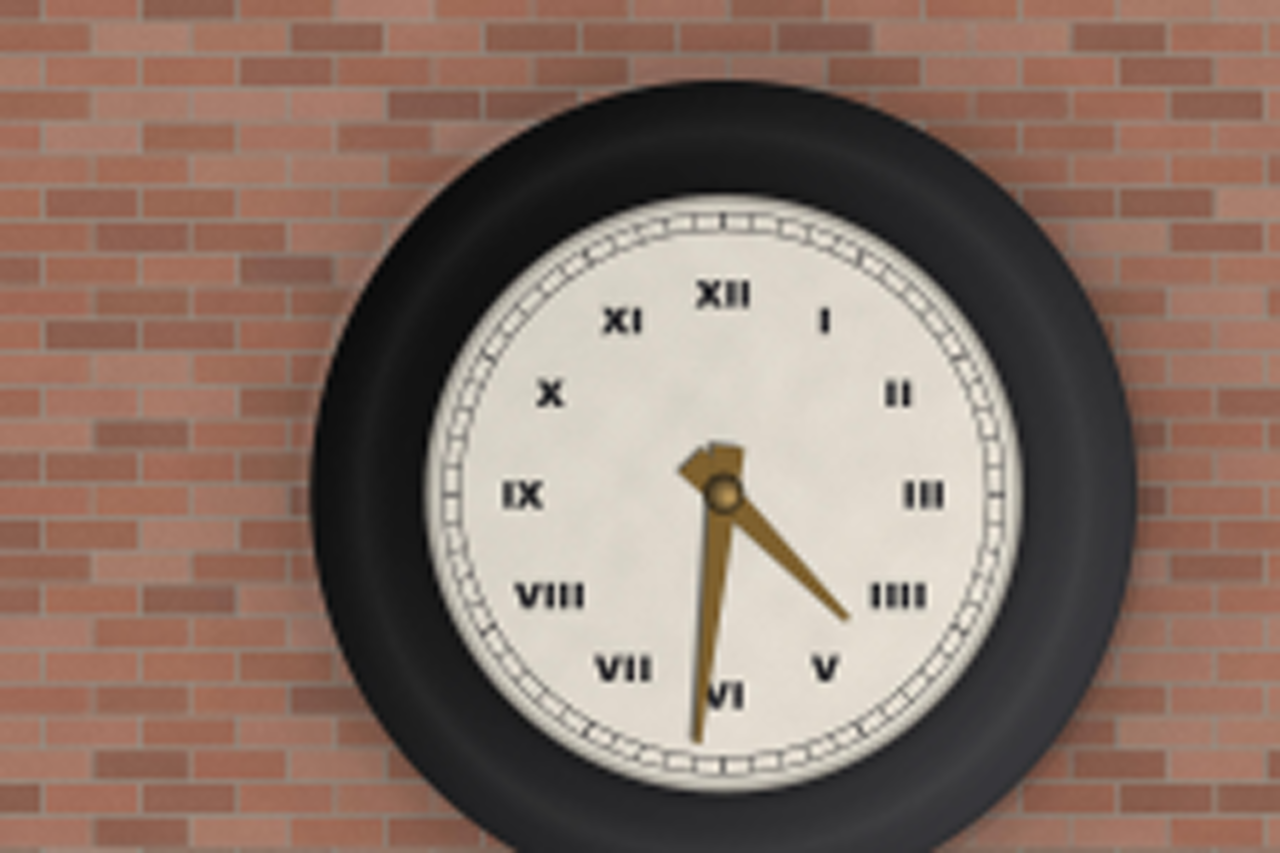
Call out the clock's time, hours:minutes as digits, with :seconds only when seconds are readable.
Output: 4:31
